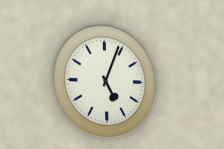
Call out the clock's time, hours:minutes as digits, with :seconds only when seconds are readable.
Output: 5:04
